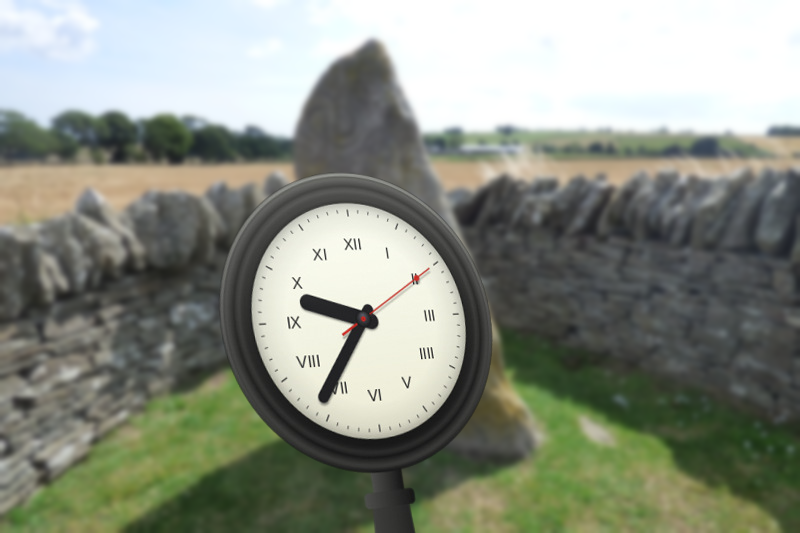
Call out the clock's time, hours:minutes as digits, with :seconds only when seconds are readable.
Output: 9:36:10
